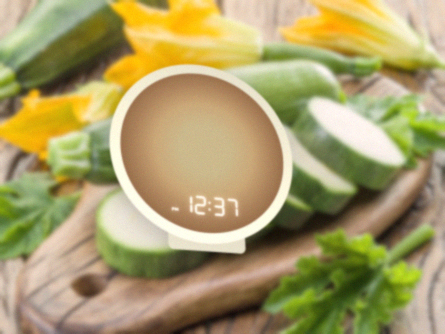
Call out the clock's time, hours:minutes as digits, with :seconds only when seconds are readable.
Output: 12:37
